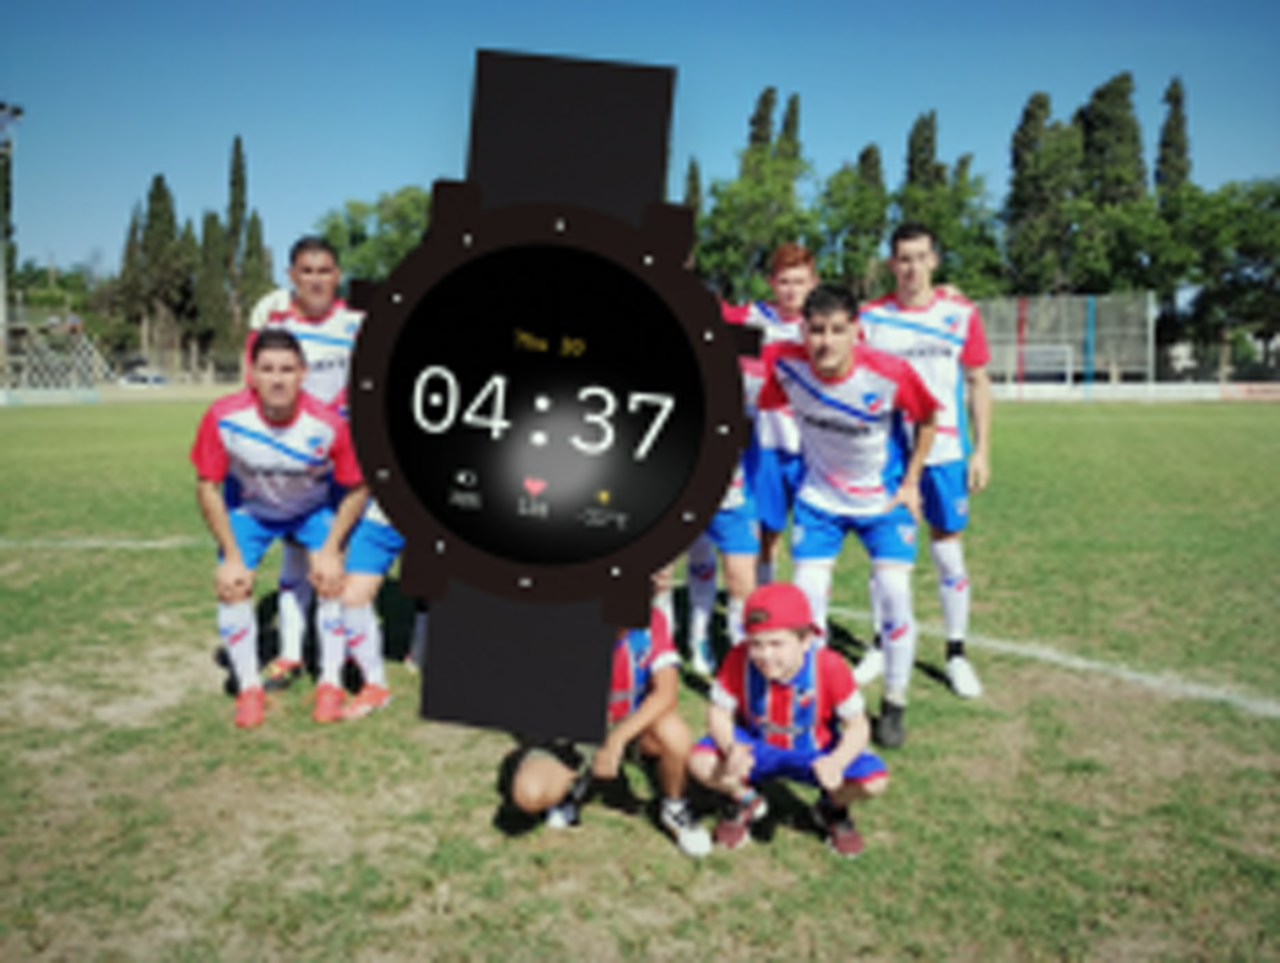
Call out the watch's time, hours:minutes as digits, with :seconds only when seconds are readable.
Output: 4:37
